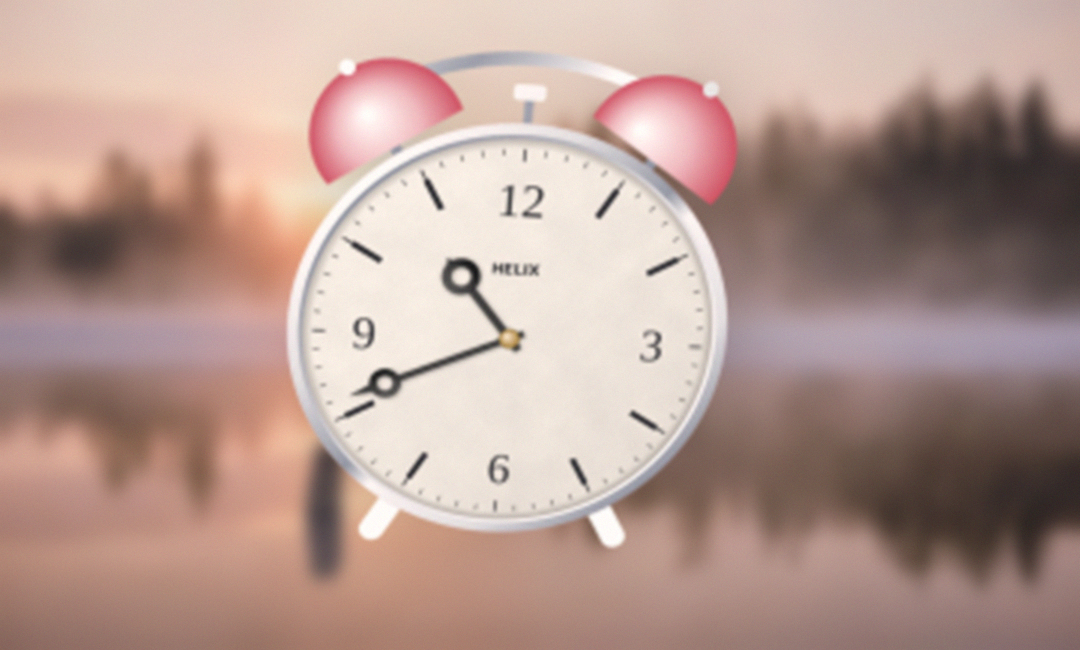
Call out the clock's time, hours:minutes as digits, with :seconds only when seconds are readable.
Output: 10:41
